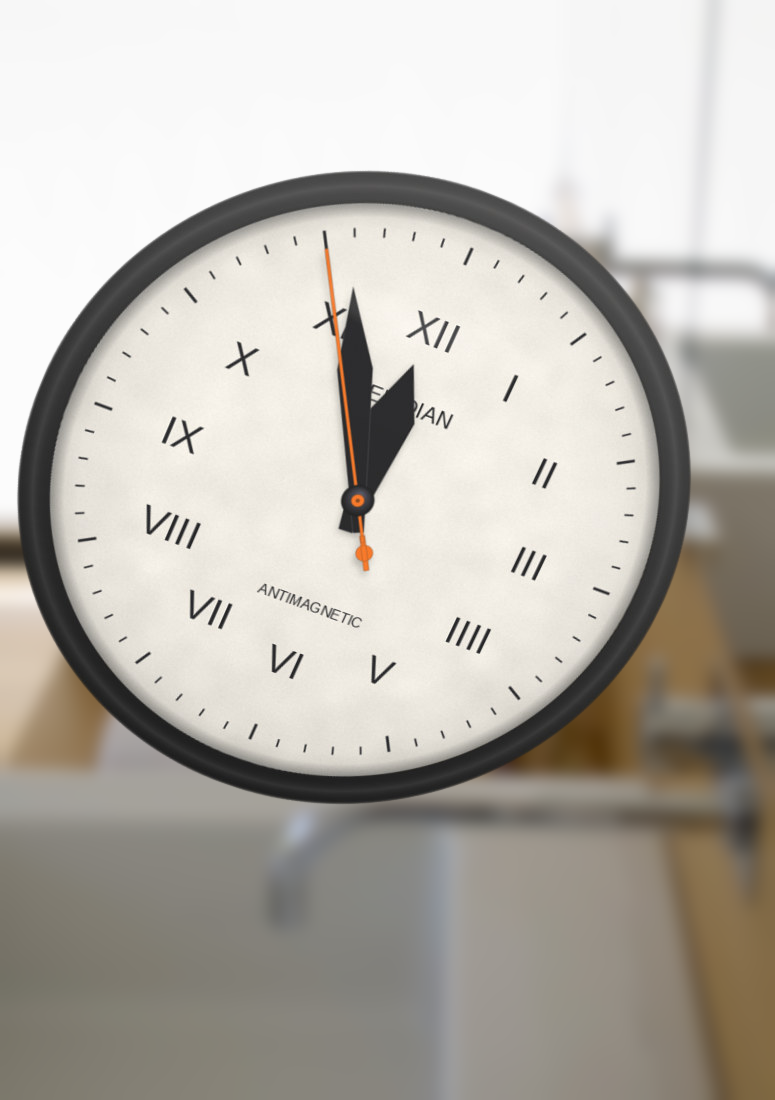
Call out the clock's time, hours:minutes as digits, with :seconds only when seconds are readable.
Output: 11:55:55
